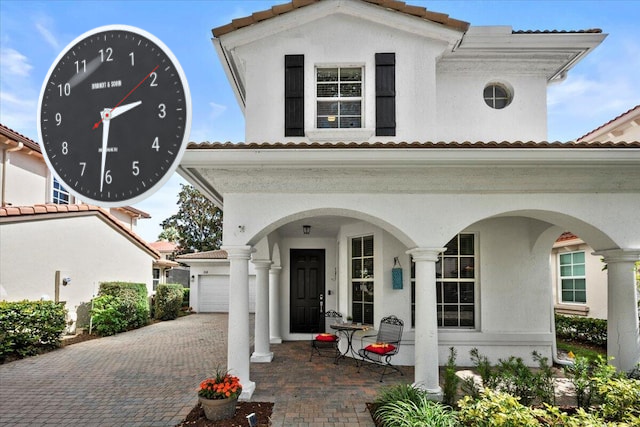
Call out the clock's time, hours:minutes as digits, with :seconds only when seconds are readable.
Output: 2:31:09
